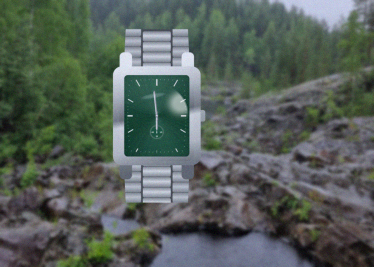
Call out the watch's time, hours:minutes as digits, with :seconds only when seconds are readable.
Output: 5:59
